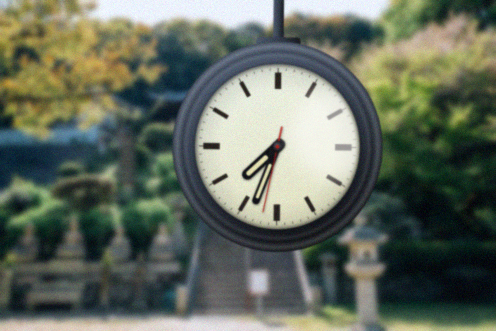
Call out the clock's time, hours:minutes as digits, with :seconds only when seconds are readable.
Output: 7:33:32
